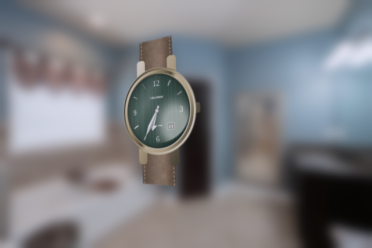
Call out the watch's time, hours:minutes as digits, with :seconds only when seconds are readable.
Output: 6:35
